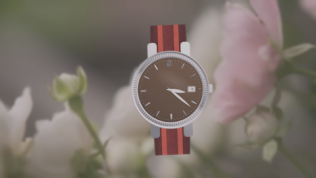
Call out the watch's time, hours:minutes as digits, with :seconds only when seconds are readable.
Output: 3:22
